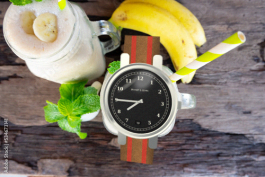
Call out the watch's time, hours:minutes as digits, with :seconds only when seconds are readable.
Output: 7:45
